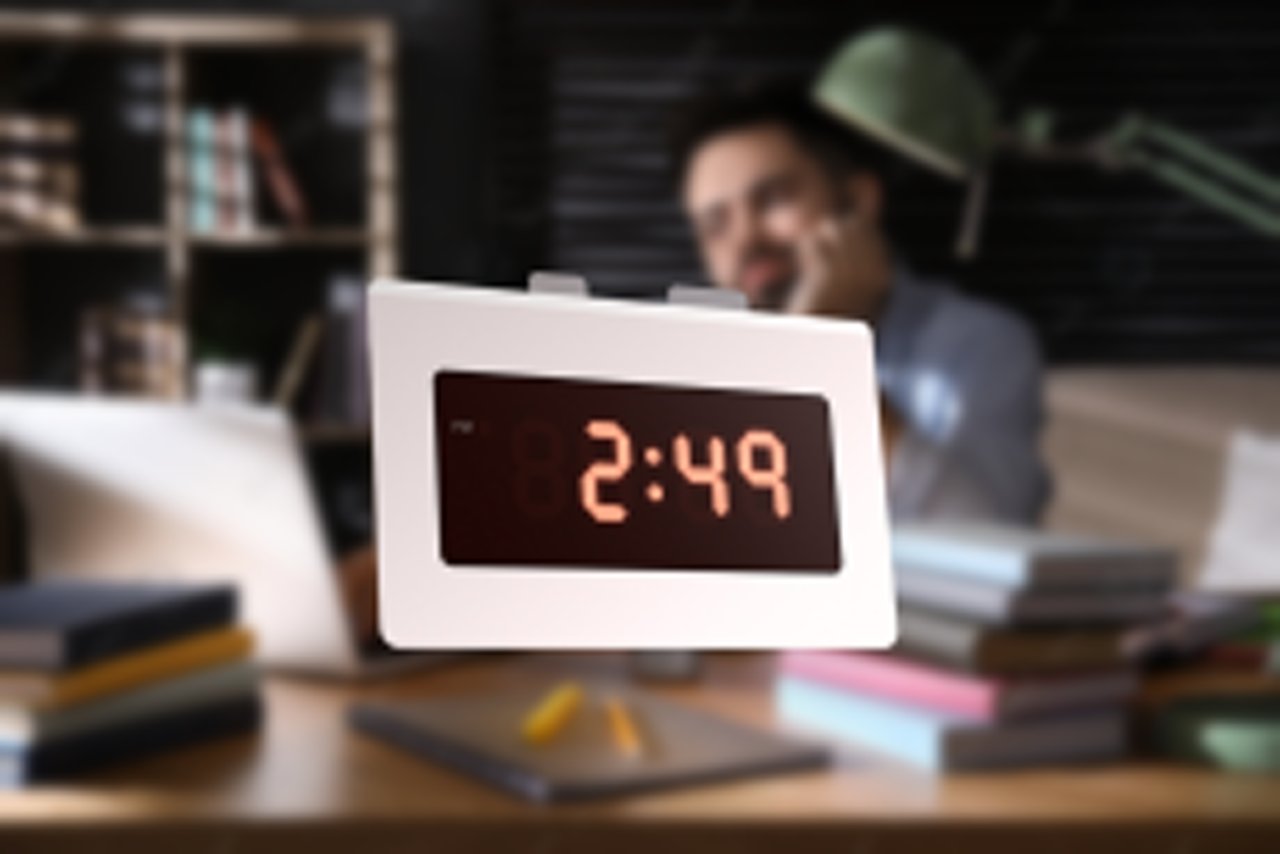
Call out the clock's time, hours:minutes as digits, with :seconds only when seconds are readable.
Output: 2:49
